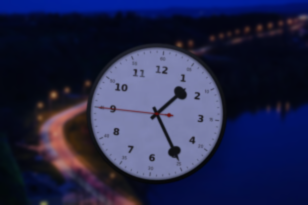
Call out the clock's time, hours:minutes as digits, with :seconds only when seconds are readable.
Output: 1:24:45
